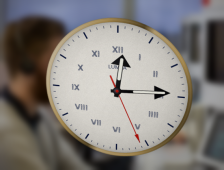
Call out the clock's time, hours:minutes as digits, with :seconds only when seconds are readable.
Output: 12:14:26
